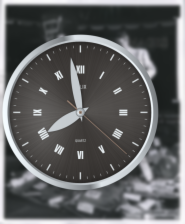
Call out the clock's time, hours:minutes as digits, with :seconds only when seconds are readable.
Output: 7:58:22
